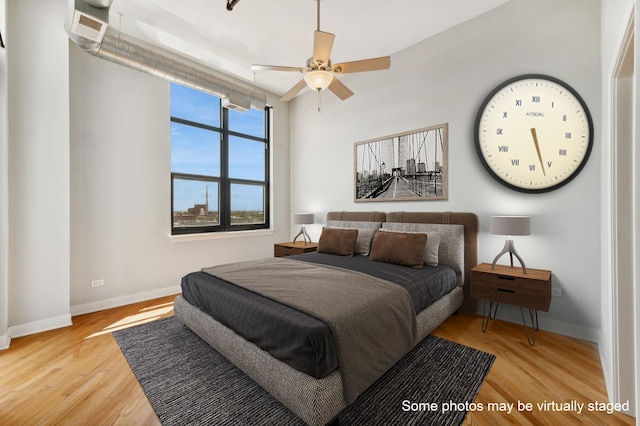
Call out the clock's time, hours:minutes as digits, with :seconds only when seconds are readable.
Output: 5:27
